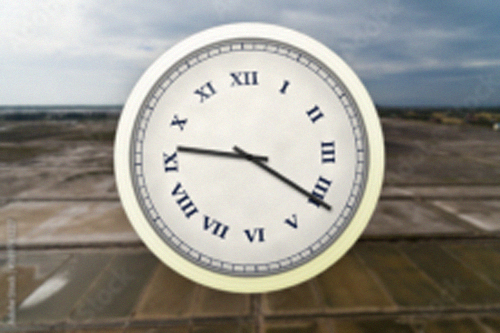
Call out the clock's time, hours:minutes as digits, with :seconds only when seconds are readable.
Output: 9:21
